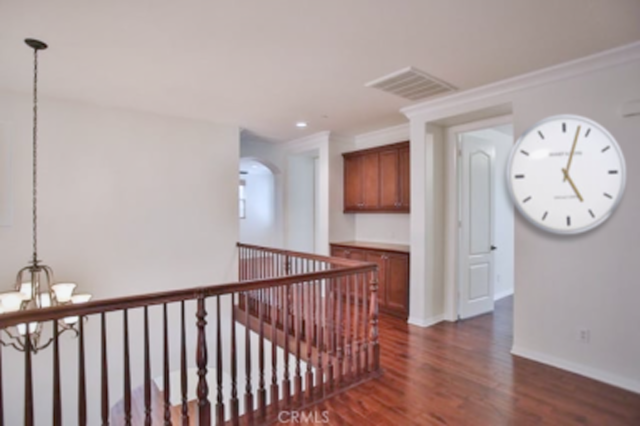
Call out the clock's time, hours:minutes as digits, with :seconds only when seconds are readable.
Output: 5:03
